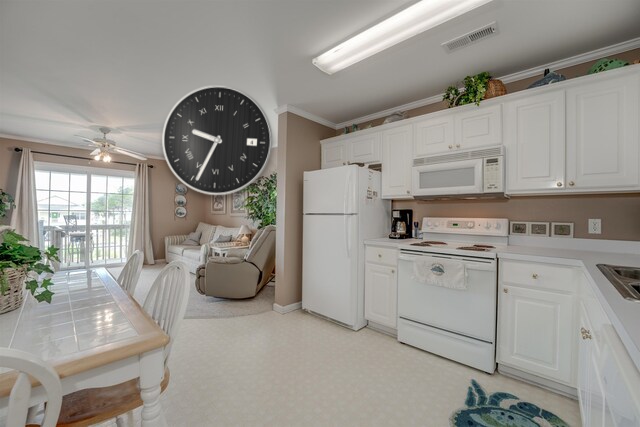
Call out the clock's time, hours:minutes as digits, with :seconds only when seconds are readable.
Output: 9:34
